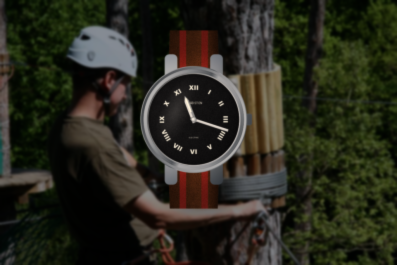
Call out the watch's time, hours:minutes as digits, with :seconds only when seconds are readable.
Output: 11:18
